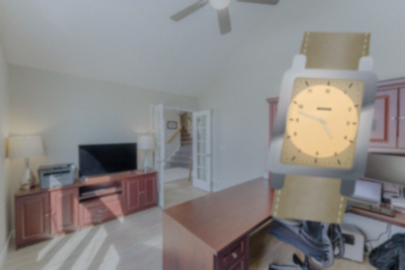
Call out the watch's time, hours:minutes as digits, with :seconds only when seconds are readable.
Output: 4:48
